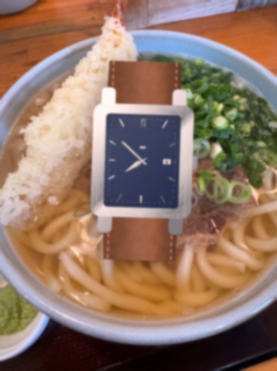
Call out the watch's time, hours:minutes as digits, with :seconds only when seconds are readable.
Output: 7:52
